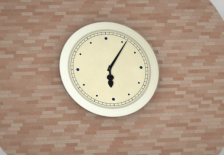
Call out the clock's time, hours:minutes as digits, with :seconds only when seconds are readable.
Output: 6:06
